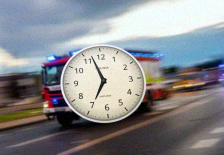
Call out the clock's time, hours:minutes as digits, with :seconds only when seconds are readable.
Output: 6:57
